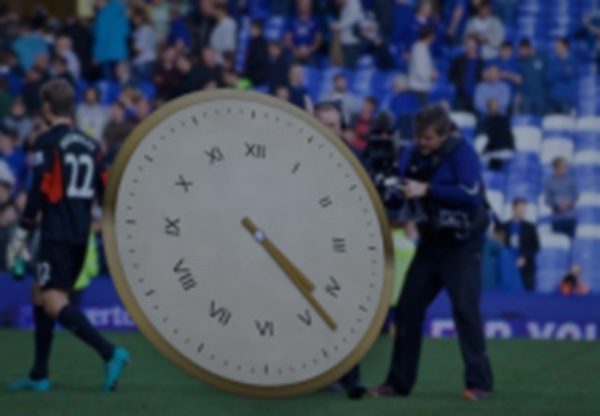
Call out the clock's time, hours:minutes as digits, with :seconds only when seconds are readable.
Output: 4:23
